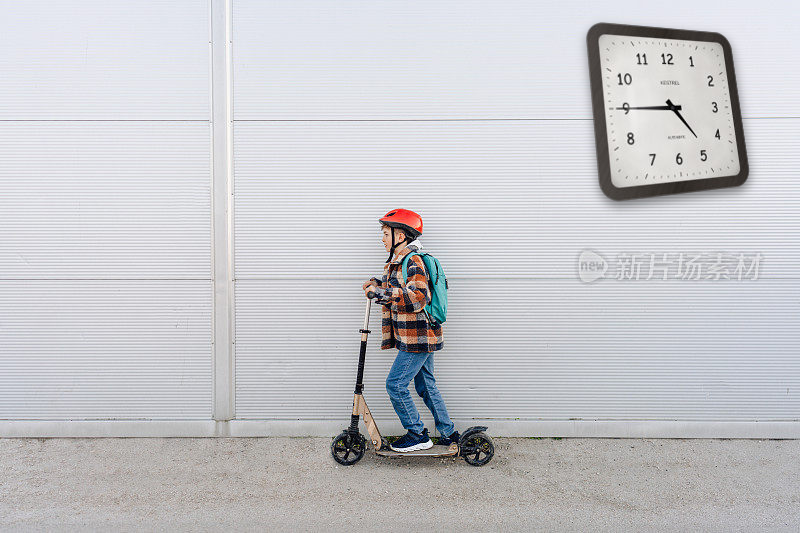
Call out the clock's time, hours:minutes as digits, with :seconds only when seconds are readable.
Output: 4:45
